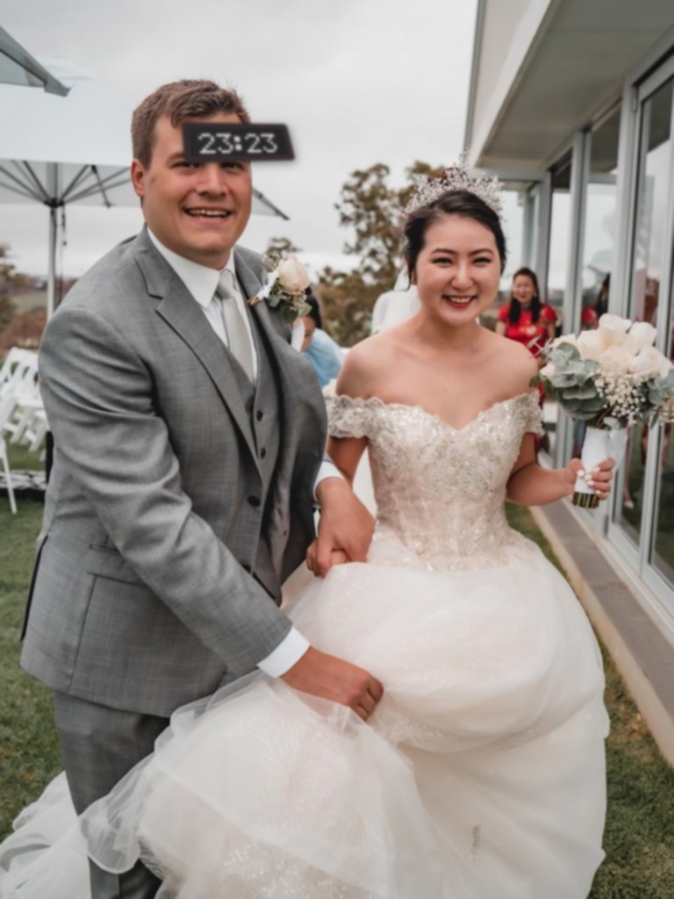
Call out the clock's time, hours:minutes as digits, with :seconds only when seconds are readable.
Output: 23:23
